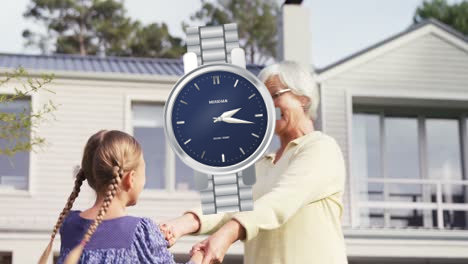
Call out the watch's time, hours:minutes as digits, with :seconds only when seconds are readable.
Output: 2:17
